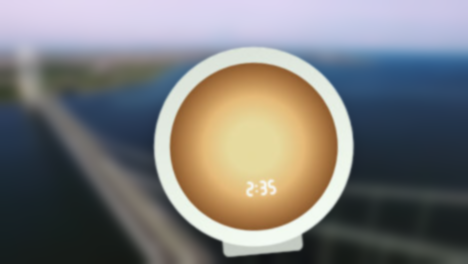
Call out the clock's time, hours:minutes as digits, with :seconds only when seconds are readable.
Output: 2:35
